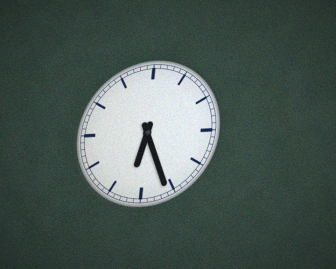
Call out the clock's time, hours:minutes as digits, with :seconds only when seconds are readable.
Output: 6:26
